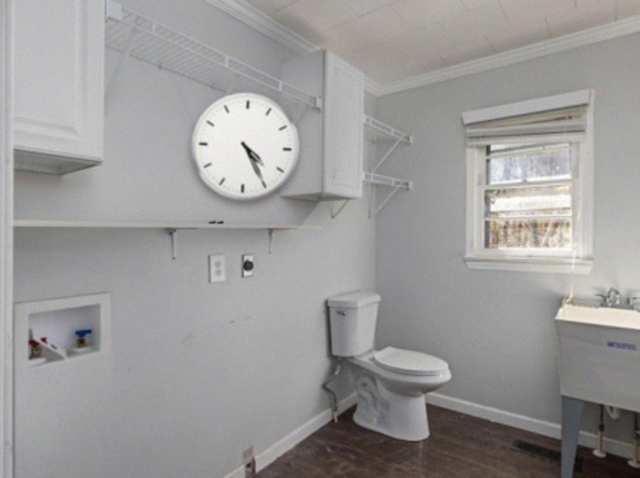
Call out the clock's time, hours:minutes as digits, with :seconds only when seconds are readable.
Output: 4:25
